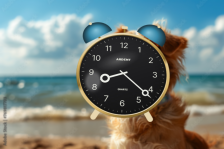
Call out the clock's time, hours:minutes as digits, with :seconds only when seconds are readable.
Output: 8:22
